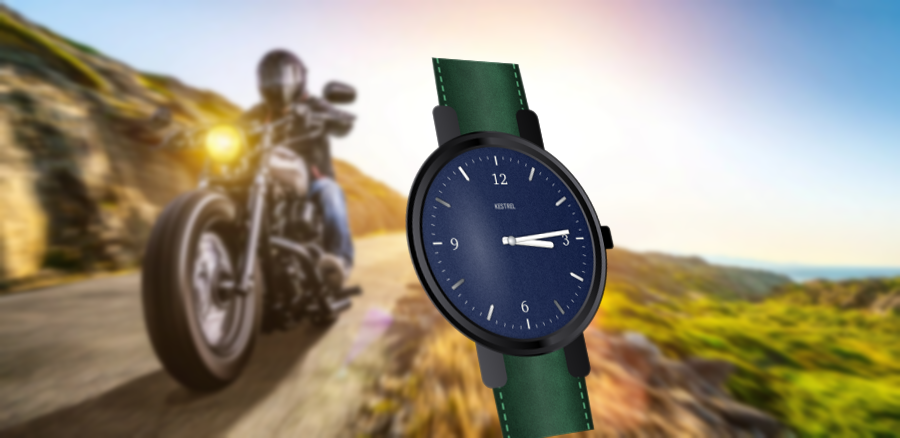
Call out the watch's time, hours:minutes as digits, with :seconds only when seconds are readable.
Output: 3:14
